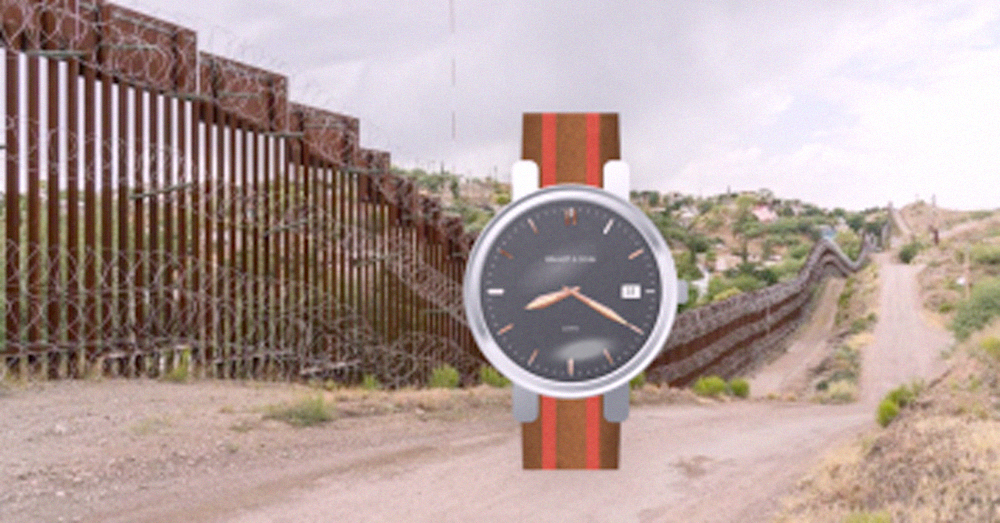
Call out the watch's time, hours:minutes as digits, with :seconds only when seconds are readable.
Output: 8:20
